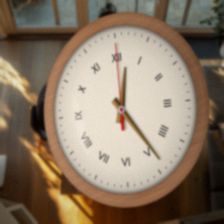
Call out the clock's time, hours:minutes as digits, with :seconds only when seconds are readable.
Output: 12:24:00
